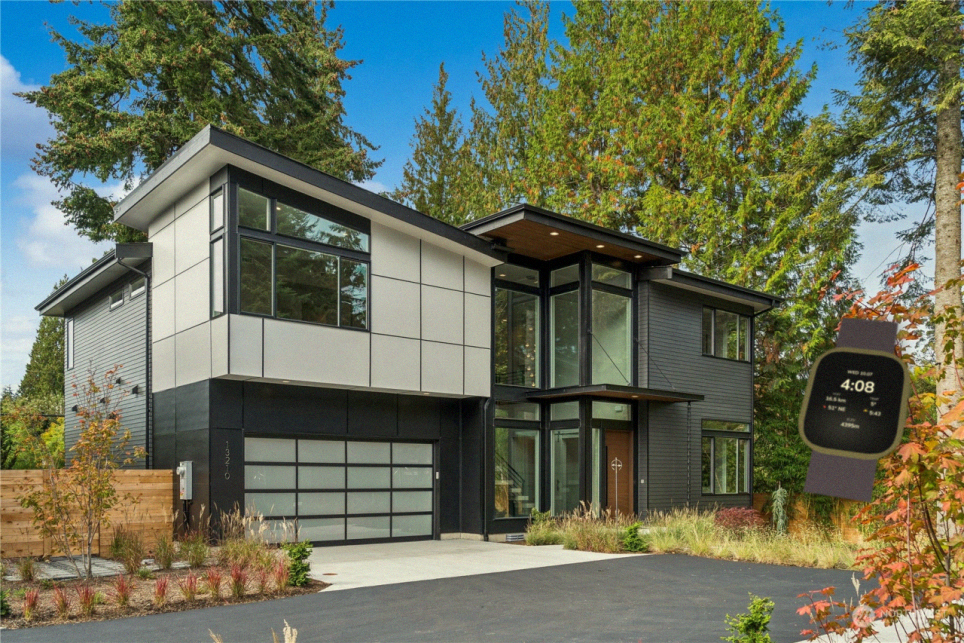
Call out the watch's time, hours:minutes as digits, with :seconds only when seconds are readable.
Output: 4:08
